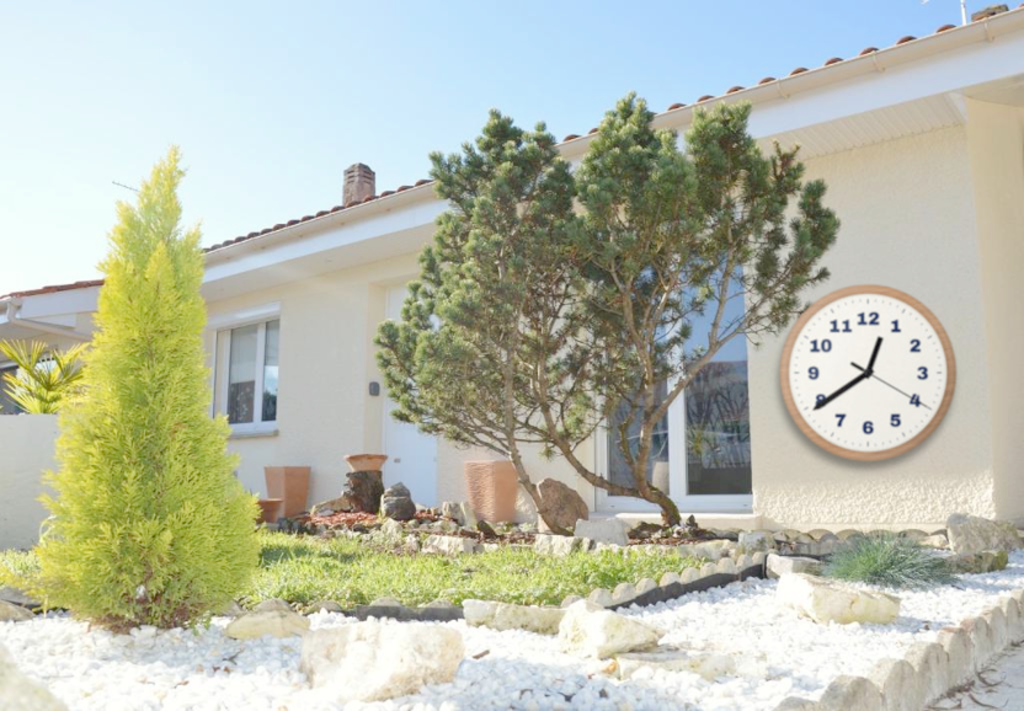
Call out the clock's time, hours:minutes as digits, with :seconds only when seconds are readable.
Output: 12:39:20
